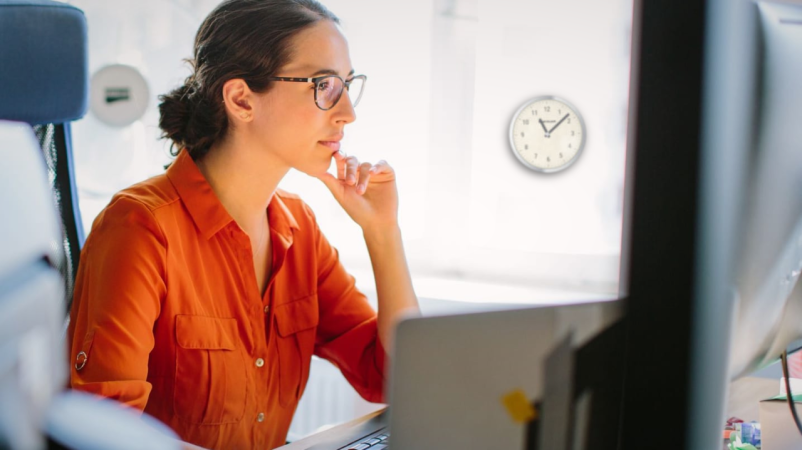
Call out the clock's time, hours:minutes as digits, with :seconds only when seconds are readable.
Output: 11:08
